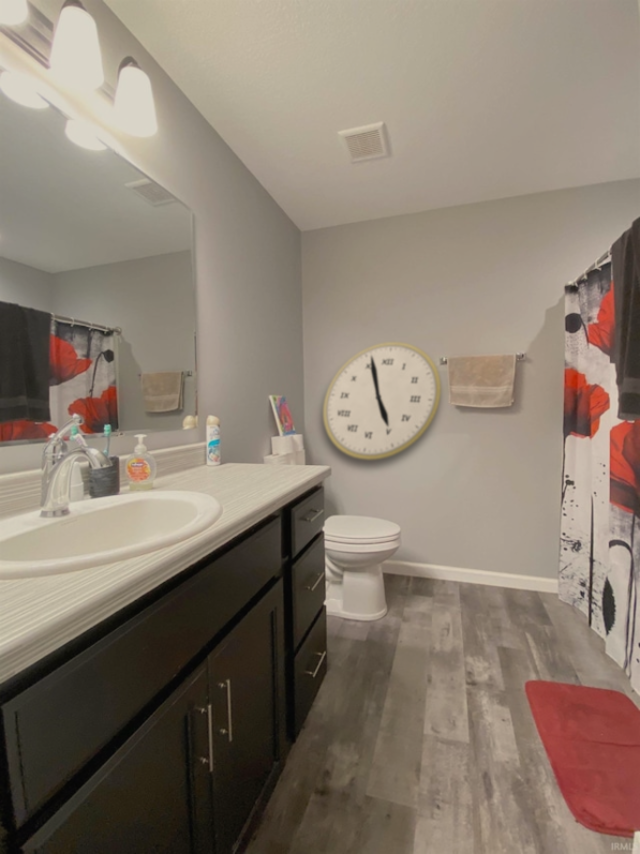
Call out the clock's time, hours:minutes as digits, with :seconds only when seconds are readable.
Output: 4:56
